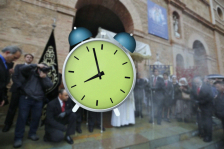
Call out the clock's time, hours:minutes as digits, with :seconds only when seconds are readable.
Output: 7:57
